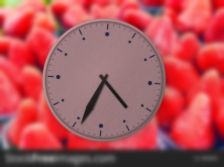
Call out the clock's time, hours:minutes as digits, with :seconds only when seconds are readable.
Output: 4:34
